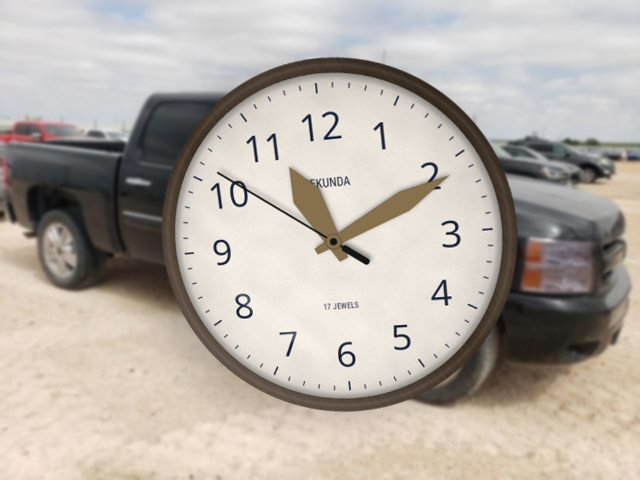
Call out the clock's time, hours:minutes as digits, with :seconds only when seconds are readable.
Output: 11:10:51
